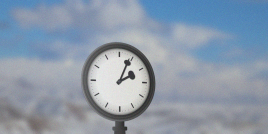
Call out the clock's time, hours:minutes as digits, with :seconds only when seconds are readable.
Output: 2:04
